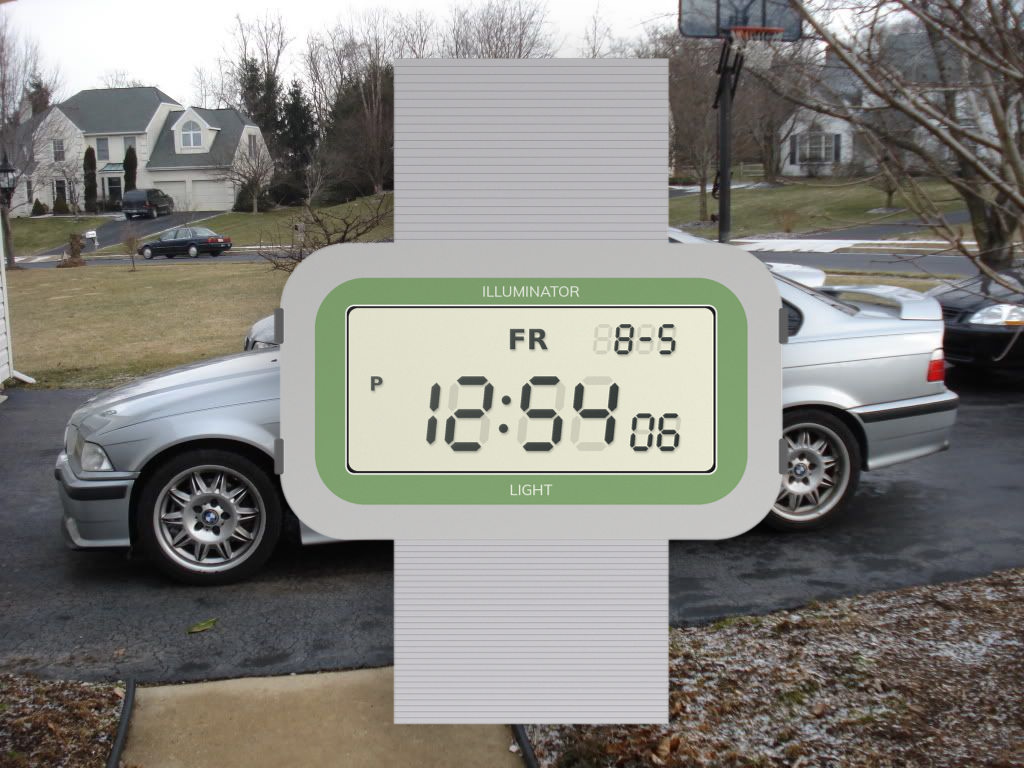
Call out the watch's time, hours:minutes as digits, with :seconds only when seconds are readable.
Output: 12:54:06
